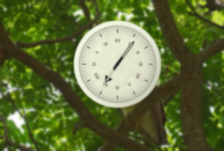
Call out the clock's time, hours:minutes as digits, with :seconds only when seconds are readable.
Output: 7:06
